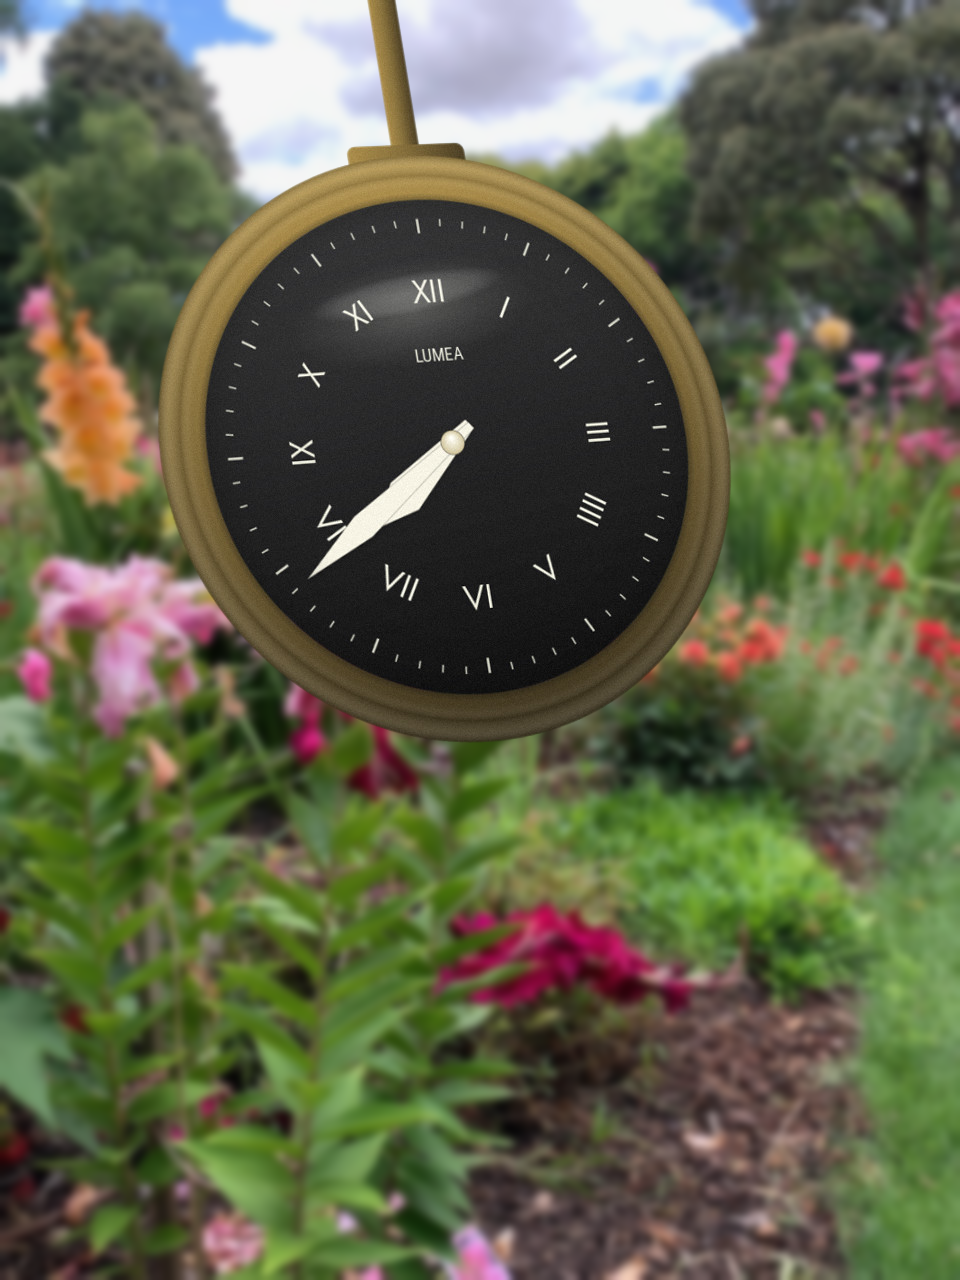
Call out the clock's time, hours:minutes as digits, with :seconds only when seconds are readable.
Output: 7:39
